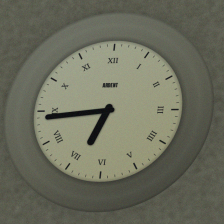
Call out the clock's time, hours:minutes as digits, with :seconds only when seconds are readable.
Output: 6:44
